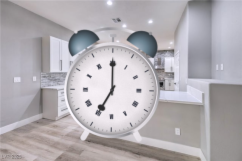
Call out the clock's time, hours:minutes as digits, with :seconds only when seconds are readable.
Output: 7:00
